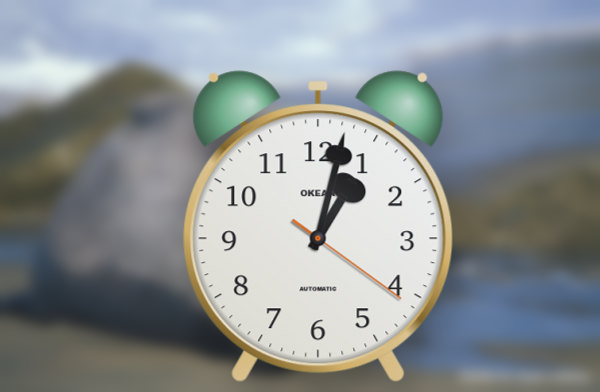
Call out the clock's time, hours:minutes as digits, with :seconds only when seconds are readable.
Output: 1:02:21
